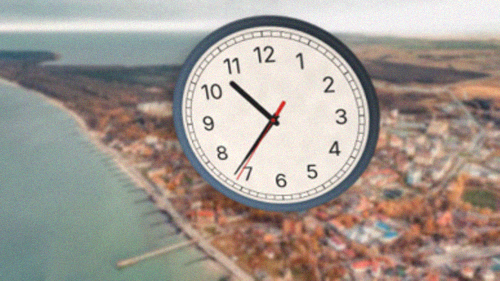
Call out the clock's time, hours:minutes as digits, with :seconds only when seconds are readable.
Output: 10:36:36
